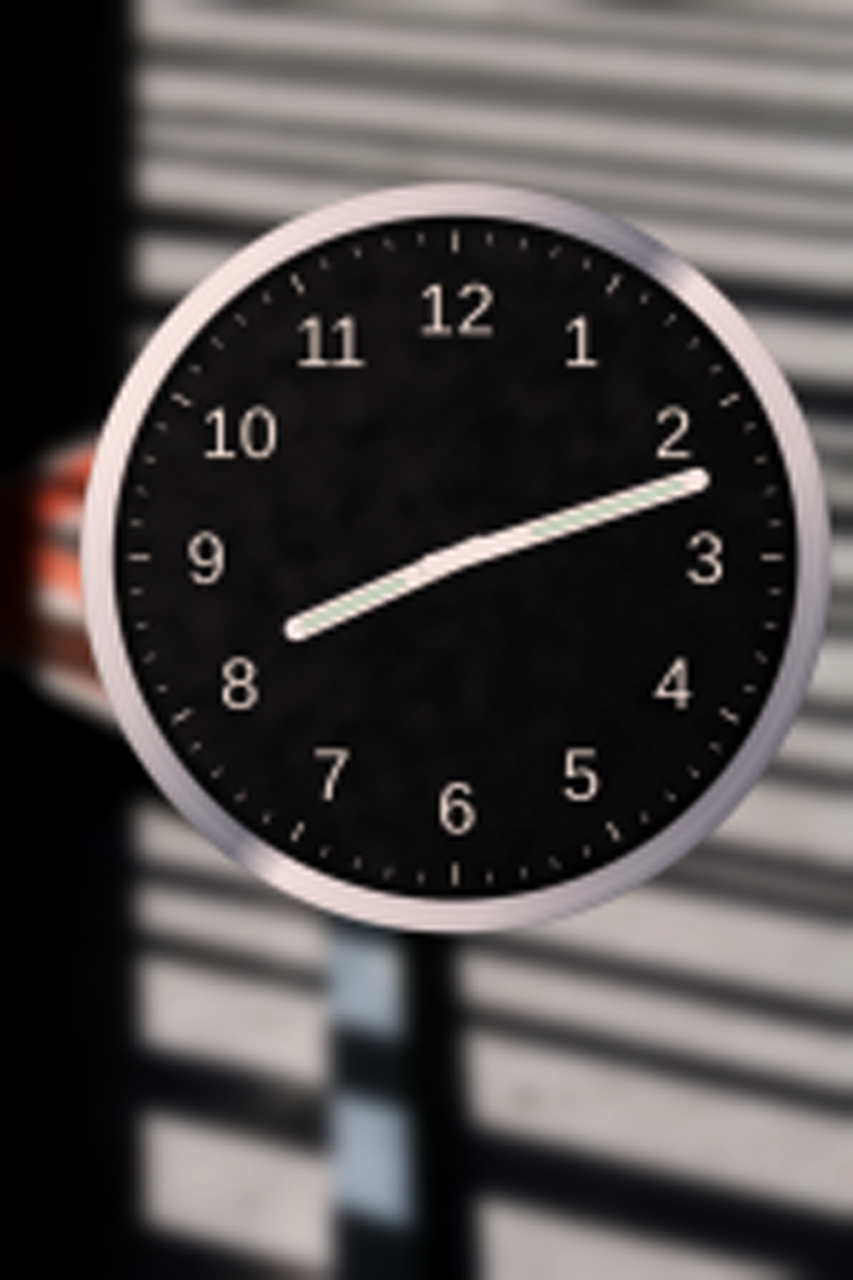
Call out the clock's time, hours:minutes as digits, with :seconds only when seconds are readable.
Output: 8:12
